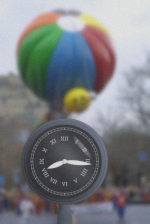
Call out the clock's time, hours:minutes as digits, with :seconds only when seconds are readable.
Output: 8:16
